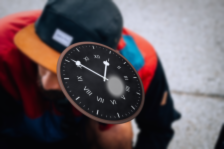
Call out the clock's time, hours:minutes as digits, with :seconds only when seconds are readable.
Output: 12:51
